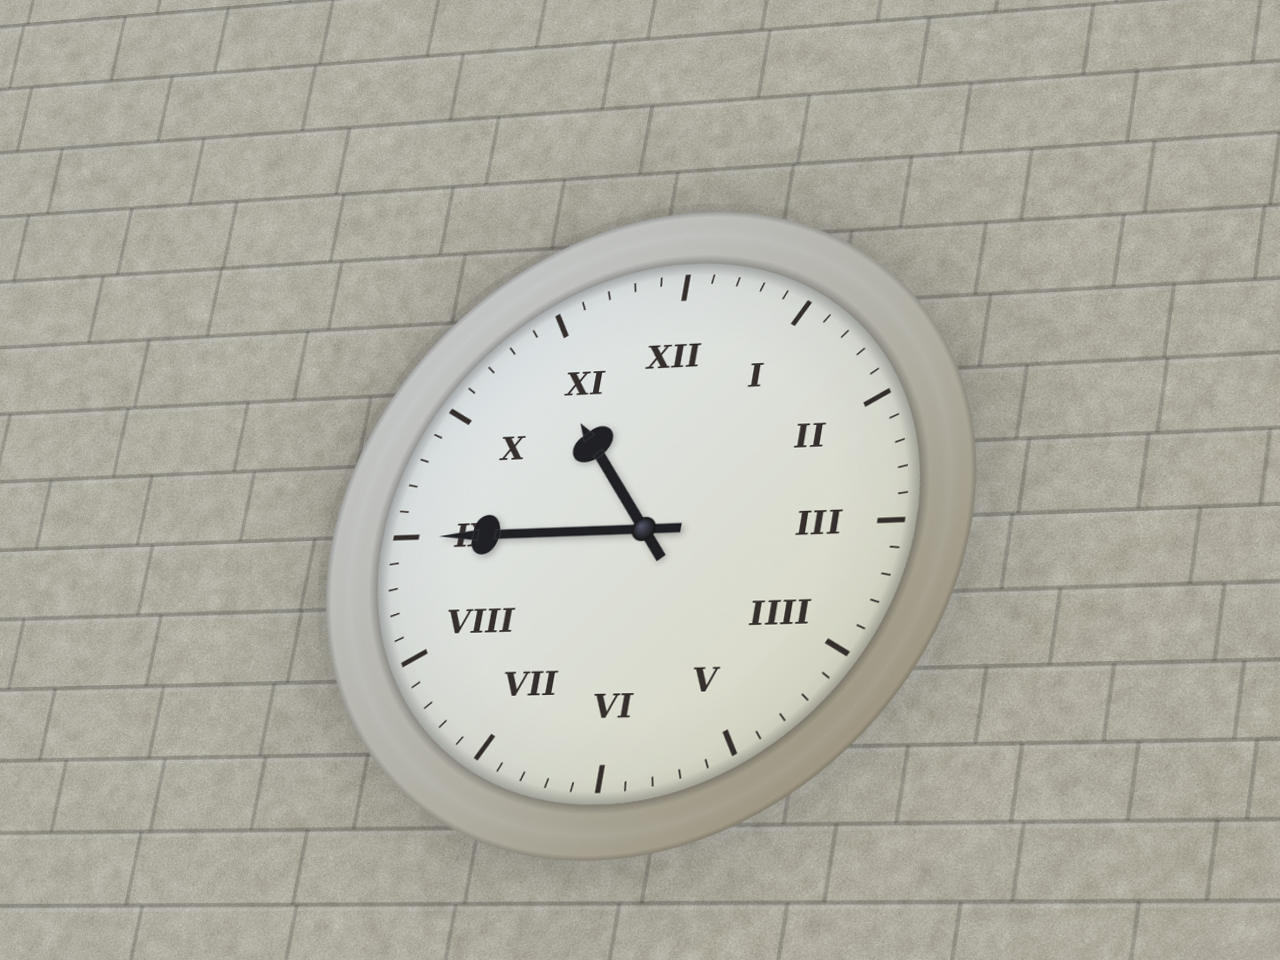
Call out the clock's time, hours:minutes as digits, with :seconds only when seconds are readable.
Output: 10:45
